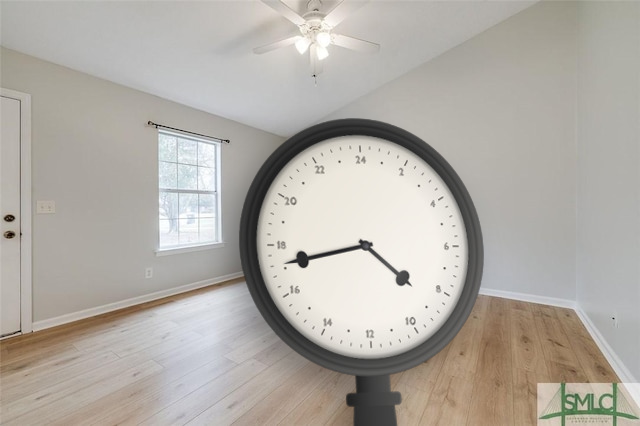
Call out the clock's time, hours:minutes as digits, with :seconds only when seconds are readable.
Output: 8:43
